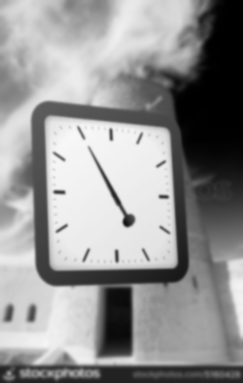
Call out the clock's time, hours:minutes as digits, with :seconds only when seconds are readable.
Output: 4:55
